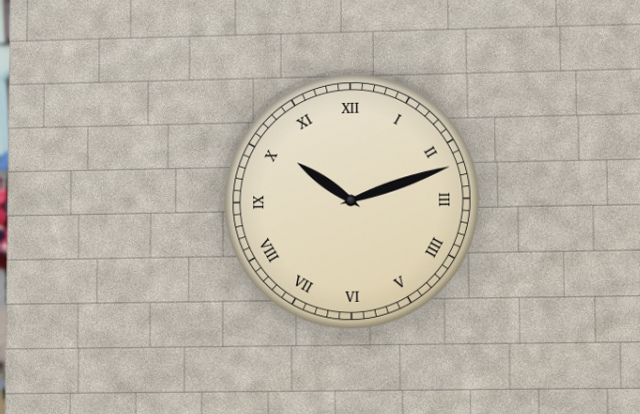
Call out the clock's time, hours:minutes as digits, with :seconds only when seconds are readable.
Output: 10:12
